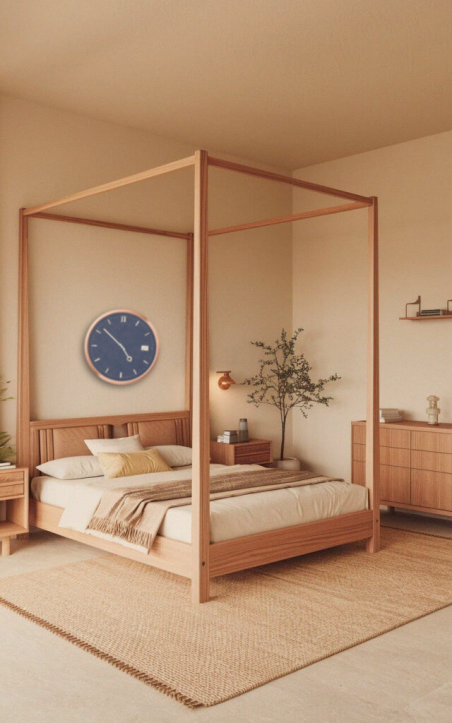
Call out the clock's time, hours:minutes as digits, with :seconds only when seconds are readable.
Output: 4:52
